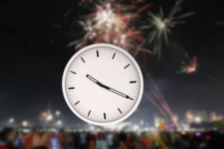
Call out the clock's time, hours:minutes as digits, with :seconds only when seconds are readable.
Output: 10:20
